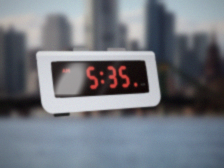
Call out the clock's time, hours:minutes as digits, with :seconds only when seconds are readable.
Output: 5:35
